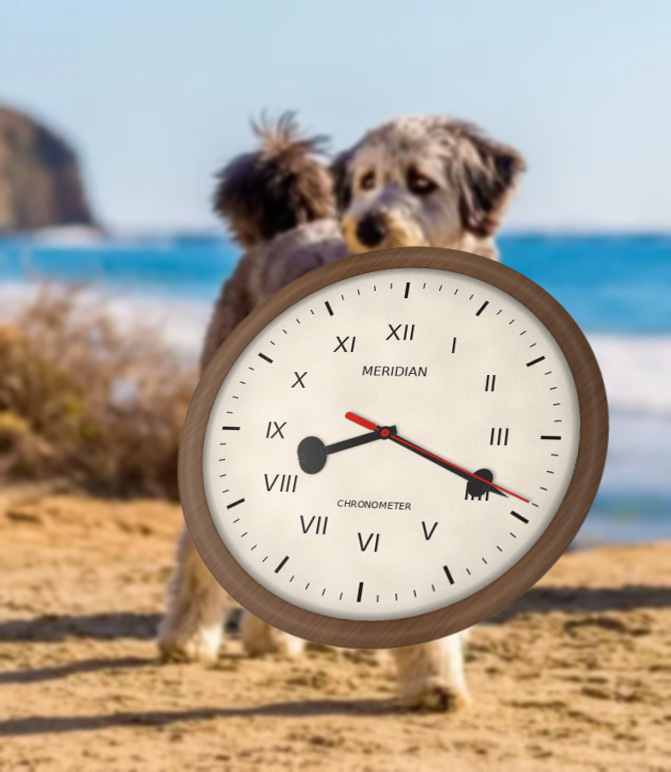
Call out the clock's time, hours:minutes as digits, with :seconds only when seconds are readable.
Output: 8:19:19
